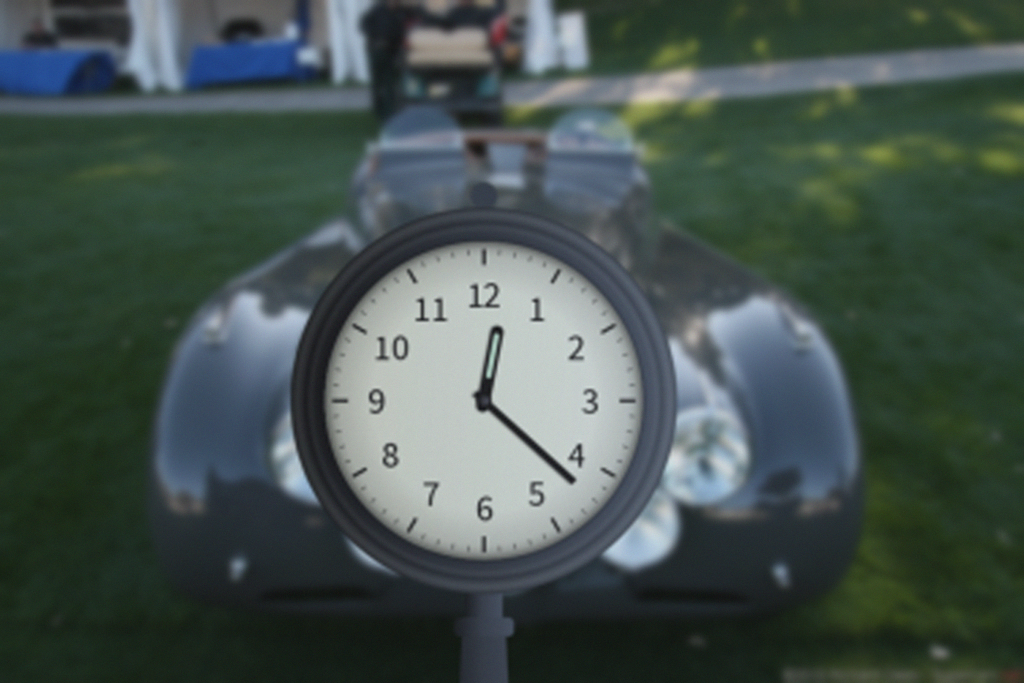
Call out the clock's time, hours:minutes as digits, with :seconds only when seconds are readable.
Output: 12:22
